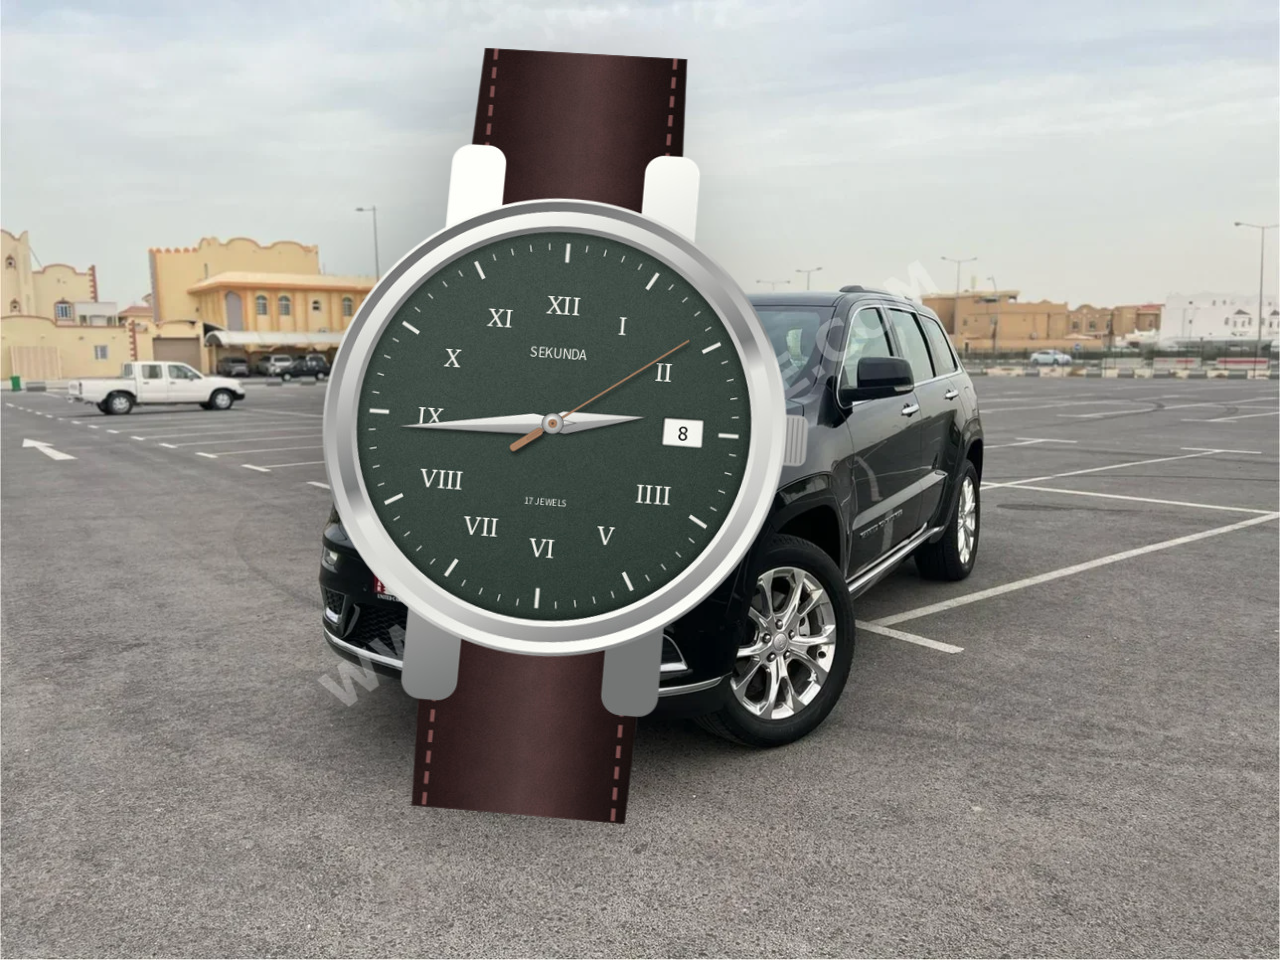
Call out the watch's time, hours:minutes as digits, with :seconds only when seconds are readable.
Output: 2:44:09
